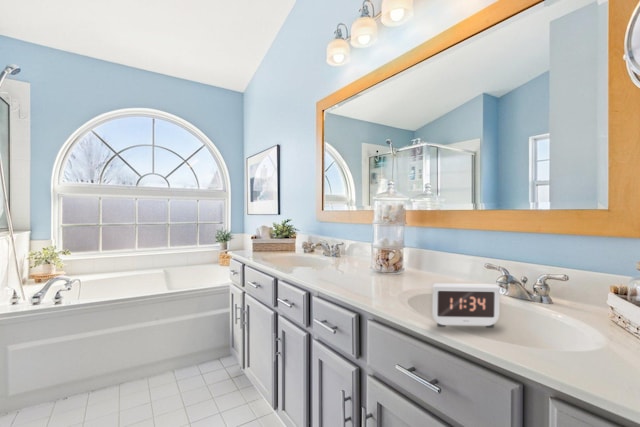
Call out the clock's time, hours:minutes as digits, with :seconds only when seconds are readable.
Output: 11:34
